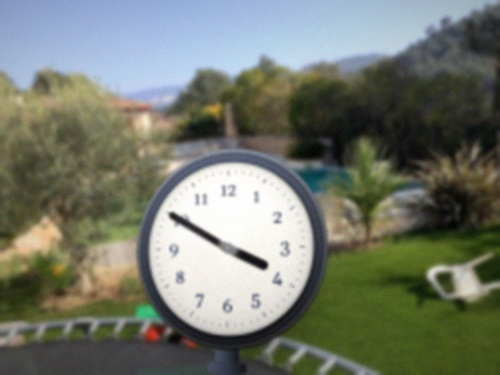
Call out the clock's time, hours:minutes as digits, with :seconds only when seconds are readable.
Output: 3:50
